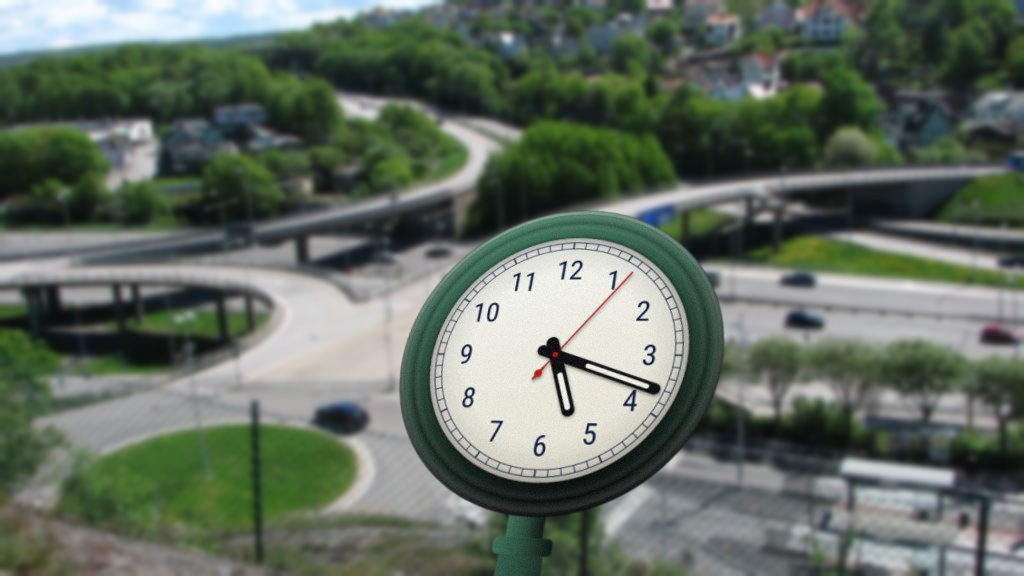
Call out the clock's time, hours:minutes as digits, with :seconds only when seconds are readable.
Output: 5:18:06
